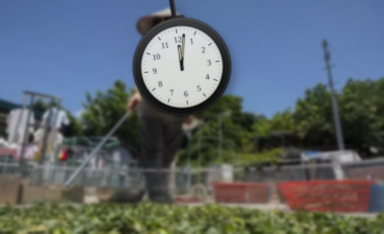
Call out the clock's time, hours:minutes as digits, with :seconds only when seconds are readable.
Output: 12:02
